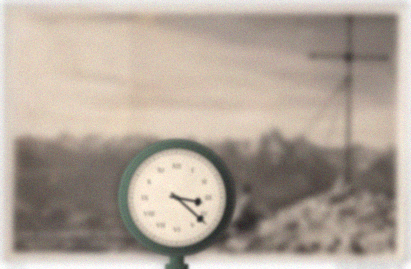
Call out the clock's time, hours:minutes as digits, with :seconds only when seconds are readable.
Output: 3:22
